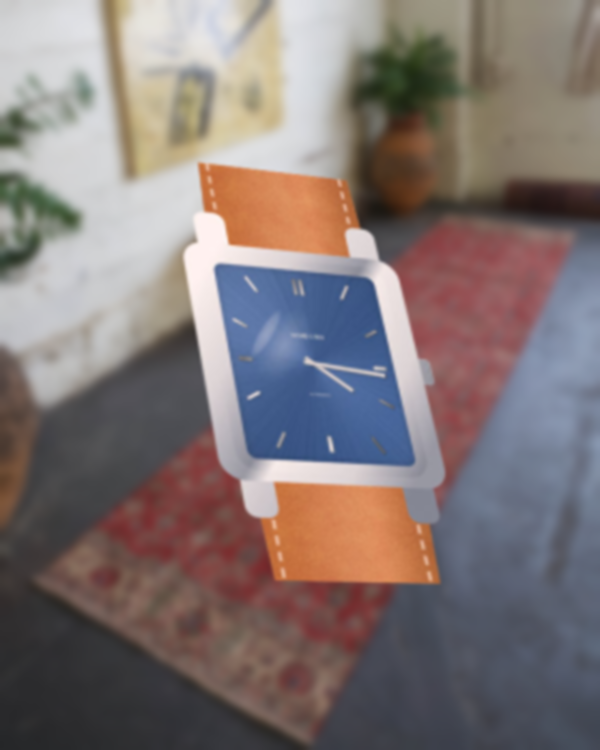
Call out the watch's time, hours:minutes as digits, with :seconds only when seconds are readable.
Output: 4:16
